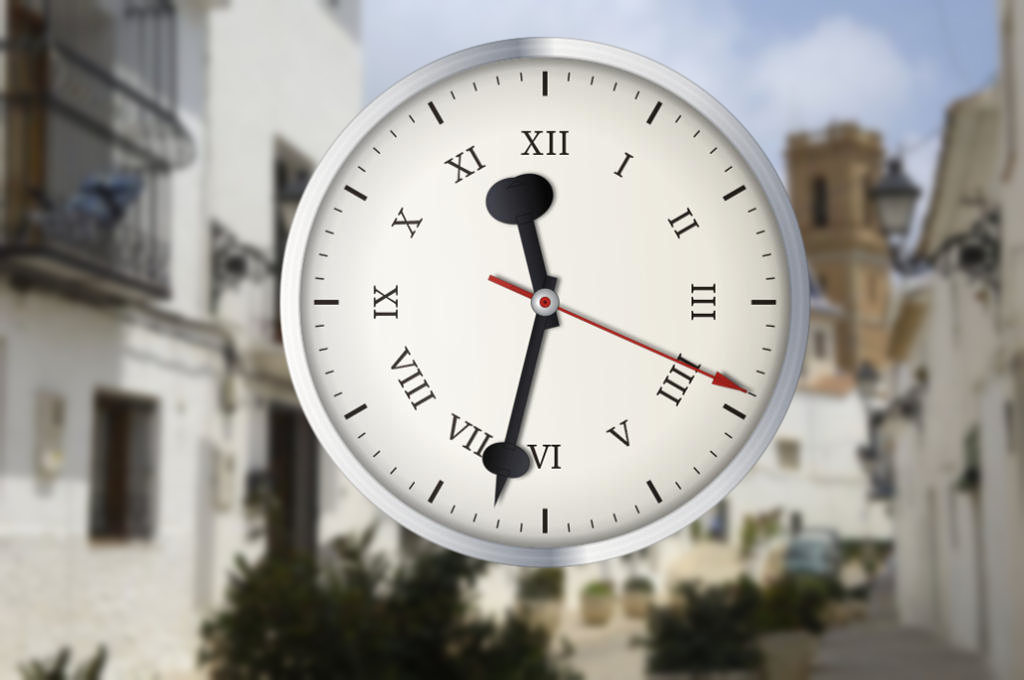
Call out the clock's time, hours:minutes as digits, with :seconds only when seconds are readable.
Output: 11:32:19
